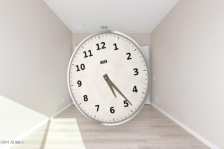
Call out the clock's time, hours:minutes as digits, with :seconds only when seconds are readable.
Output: 5:24
